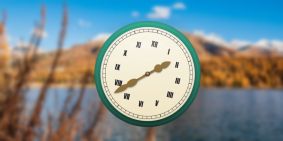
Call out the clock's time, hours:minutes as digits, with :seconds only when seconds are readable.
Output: 1:38
